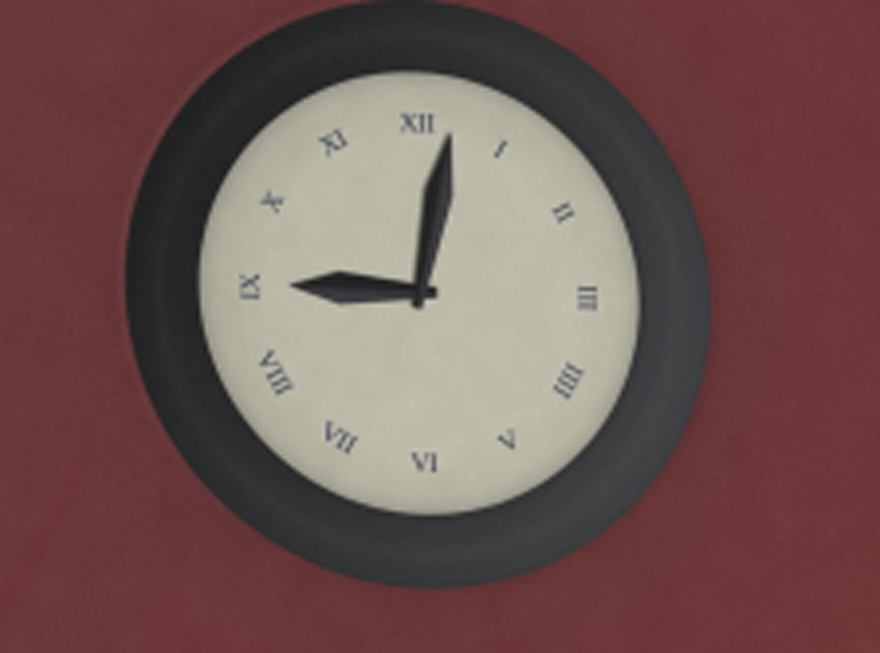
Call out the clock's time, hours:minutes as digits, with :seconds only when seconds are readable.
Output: 9:02
